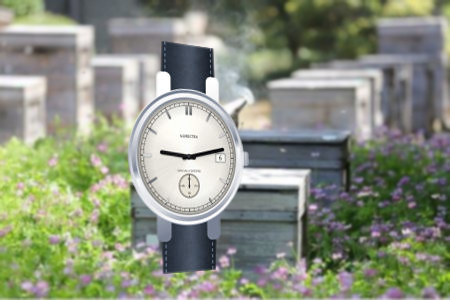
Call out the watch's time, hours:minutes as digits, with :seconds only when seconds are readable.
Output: 9:13
